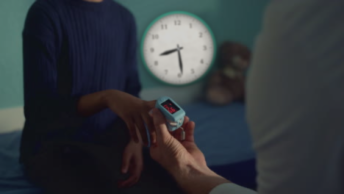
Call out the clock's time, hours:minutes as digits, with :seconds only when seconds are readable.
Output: 8:29
